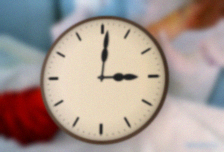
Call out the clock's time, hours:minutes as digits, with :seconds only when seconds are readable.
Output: 3:01
